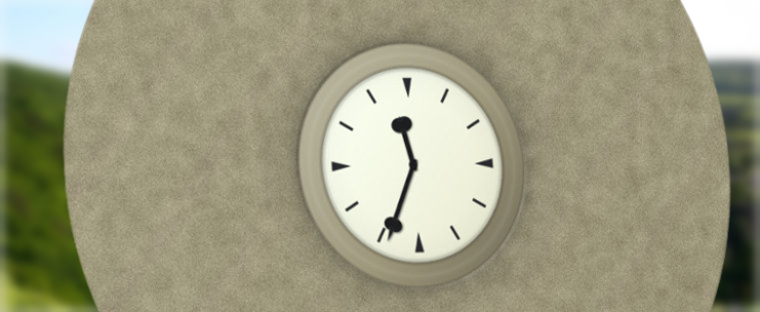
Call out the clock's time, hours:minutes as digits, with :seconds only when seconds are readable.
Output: 11:34
